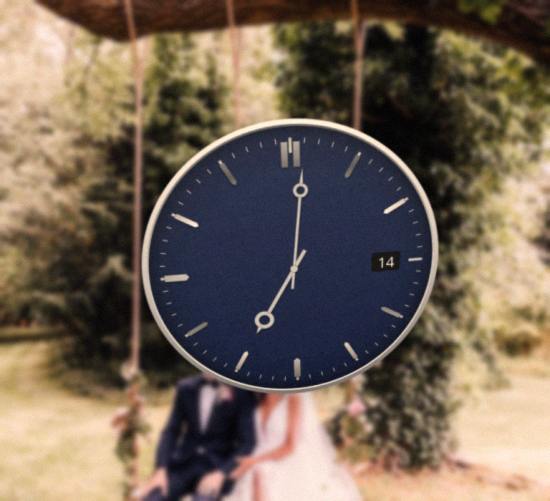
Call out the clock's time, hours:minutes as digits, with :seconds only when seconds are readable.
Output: 7:01
